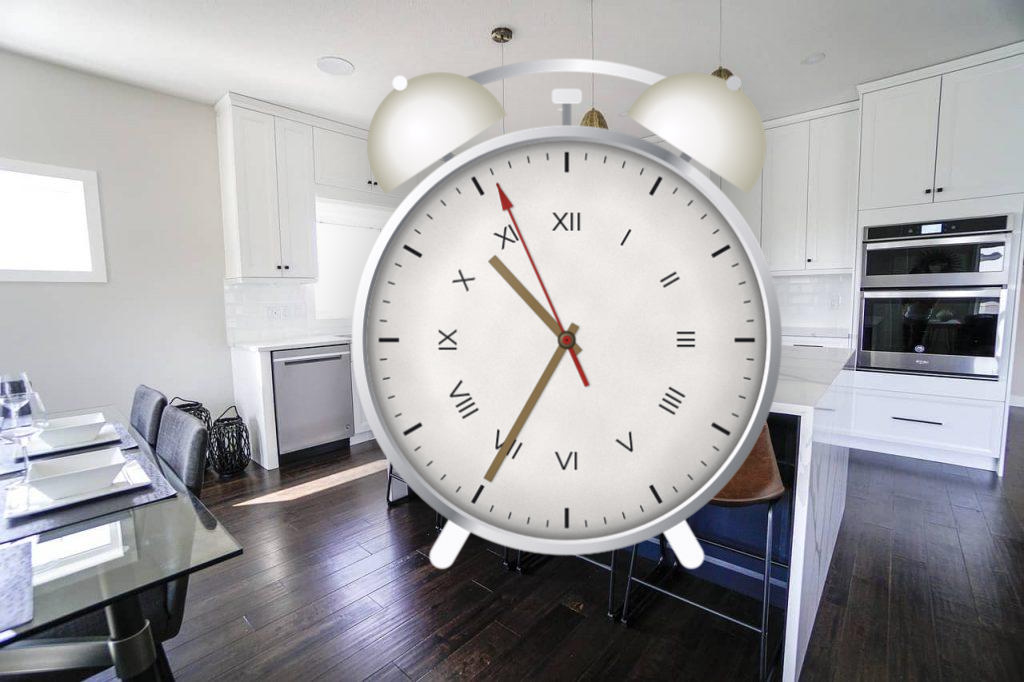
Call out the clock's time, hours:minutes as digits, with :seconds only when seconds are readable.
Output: 10:34:56
